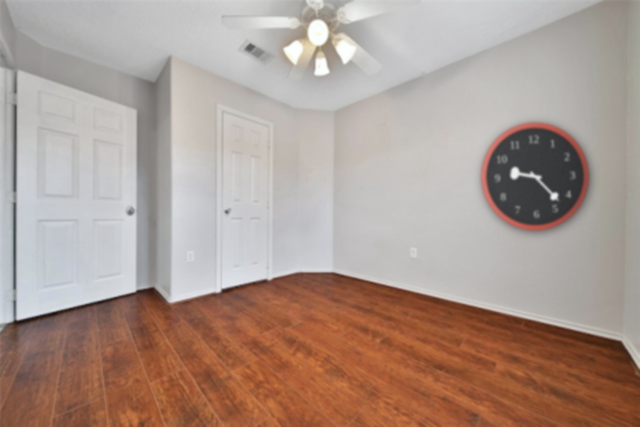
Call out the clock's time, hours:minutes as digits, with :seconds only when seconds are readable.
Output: 9:23
